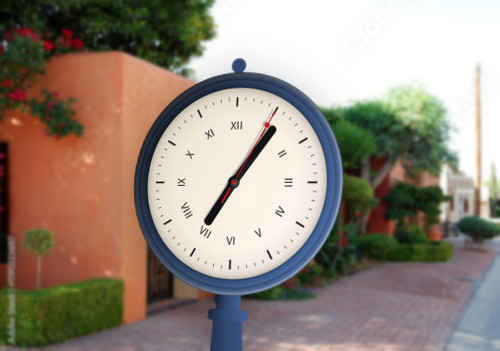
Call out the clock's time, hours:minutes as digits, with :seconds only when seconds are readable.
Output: 7:06:05
